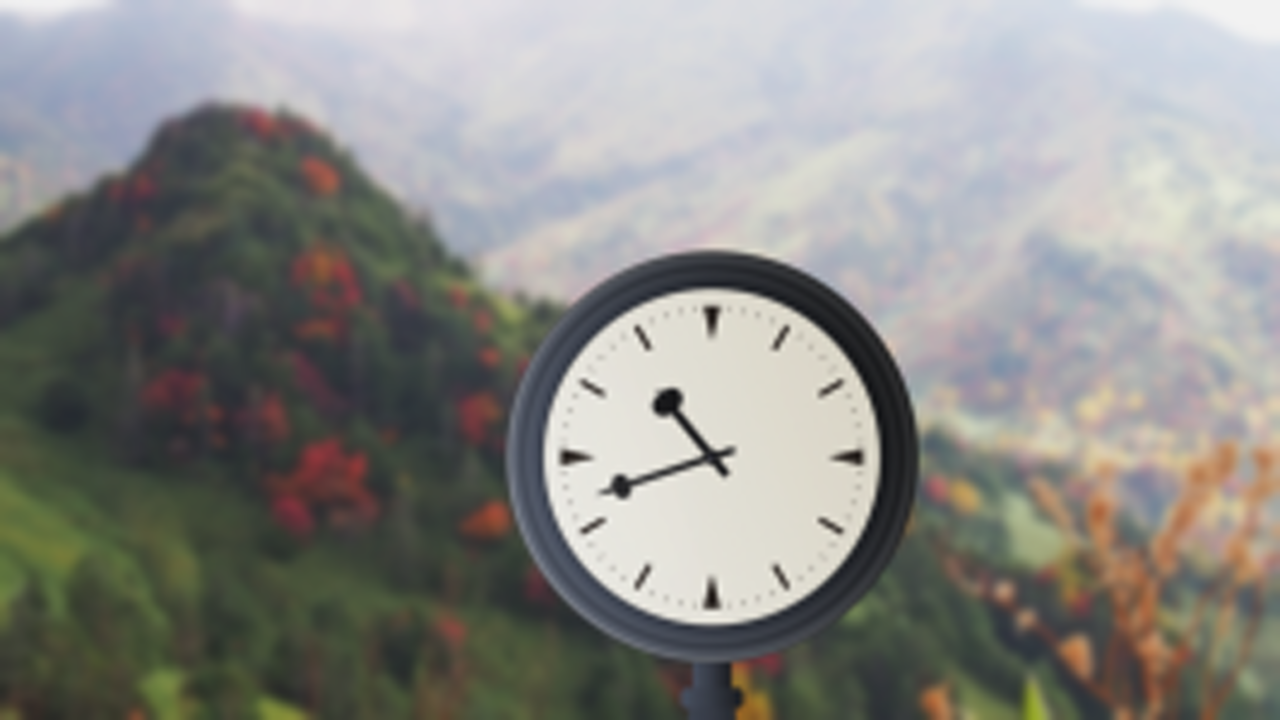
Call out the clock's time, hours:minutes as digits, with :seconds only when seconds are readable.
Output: 10:42
